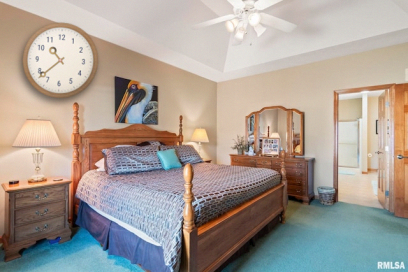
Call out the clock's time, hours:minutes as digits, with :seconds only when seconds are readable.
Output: 10:38
